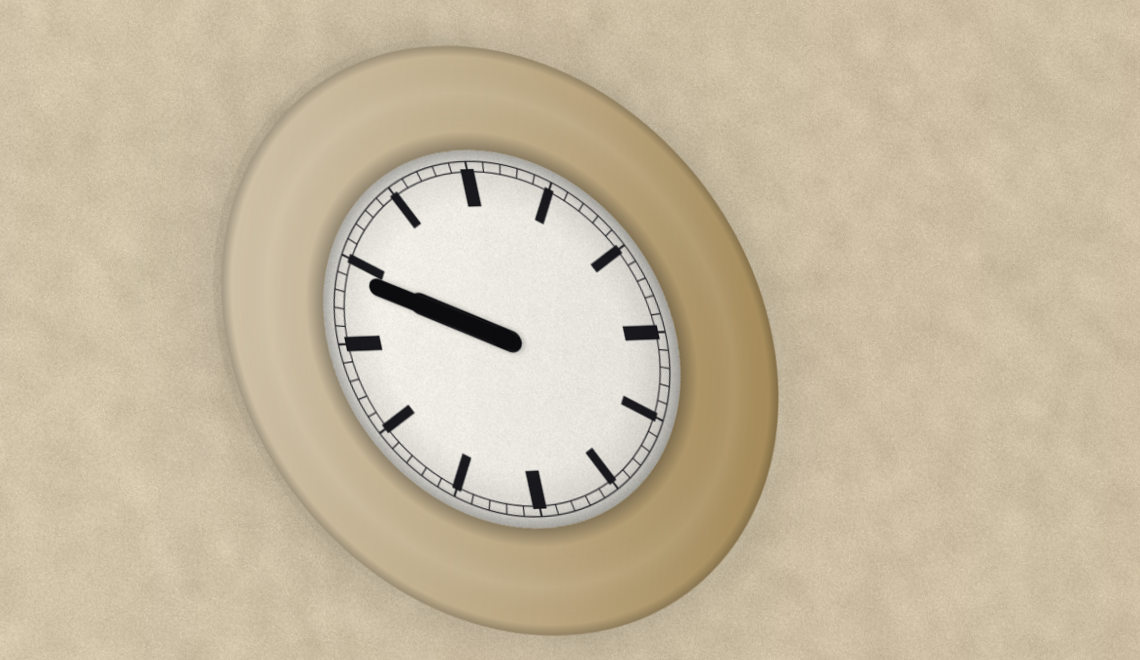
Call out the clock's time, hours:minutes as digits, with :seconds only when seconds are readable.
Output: 9:49
